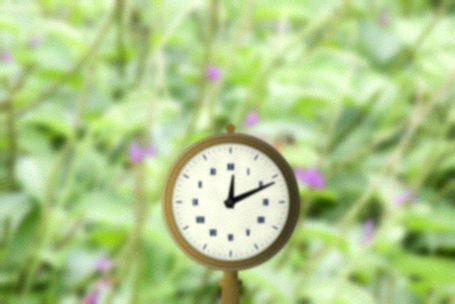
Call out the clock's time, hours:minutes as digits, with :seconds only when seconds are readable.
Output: 12:11
